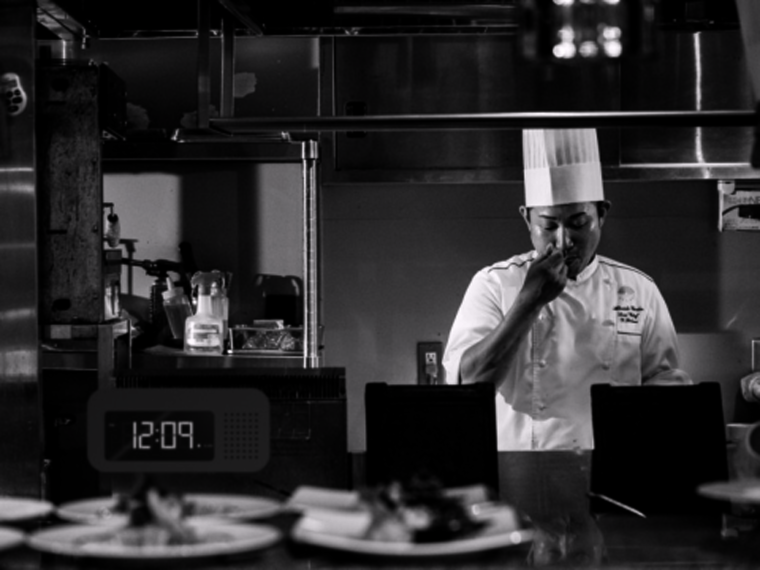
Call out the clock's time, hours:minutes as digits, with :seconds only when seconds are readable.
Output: 12:09
